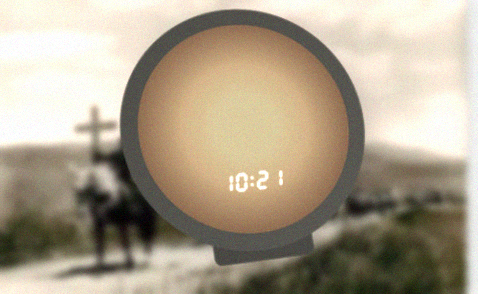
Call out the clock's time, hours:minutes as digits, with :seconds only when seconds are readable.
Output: 10:21
